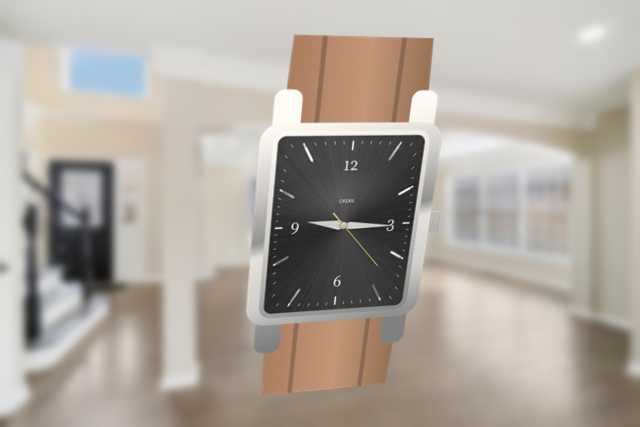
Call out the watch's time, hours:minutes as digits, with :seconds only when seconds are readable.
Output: 9:15:23
